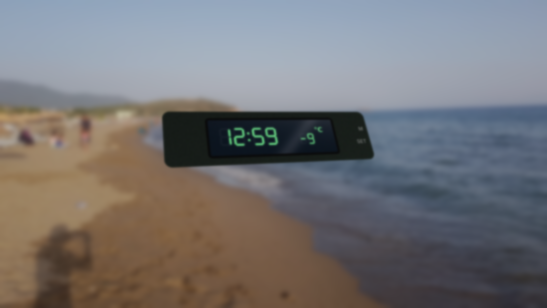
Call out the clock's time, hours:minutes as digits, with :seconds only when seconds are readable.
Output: 12:59
